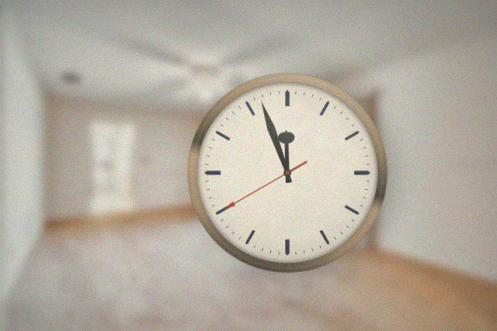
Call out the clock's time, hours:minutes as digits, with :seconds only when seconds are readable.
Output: 11:56:40
